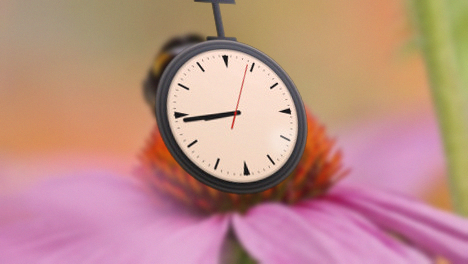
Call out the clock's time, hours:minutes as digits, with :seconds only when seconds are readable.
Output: 8:44:04
